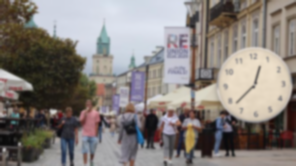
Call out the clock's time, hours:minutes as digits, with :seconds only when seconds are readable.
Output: 12:38
